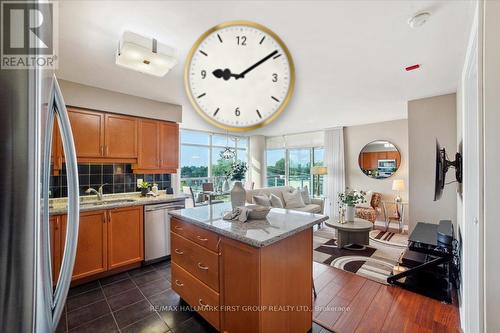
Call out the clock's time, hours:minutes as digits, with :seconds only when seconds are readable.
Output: 9:09
